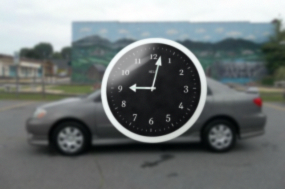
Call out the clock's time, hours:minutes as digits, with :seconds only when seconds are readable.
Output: 9:02
